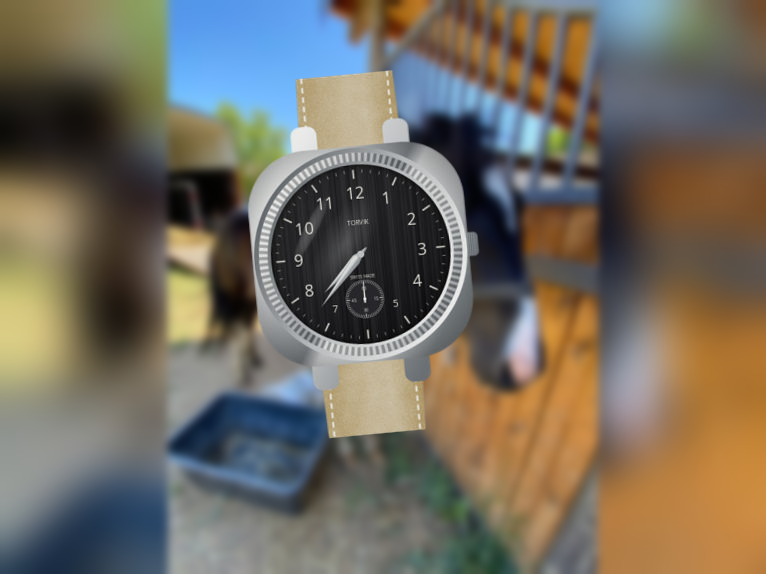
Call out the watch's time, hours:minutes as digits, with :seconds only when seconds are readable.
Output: 7:37
